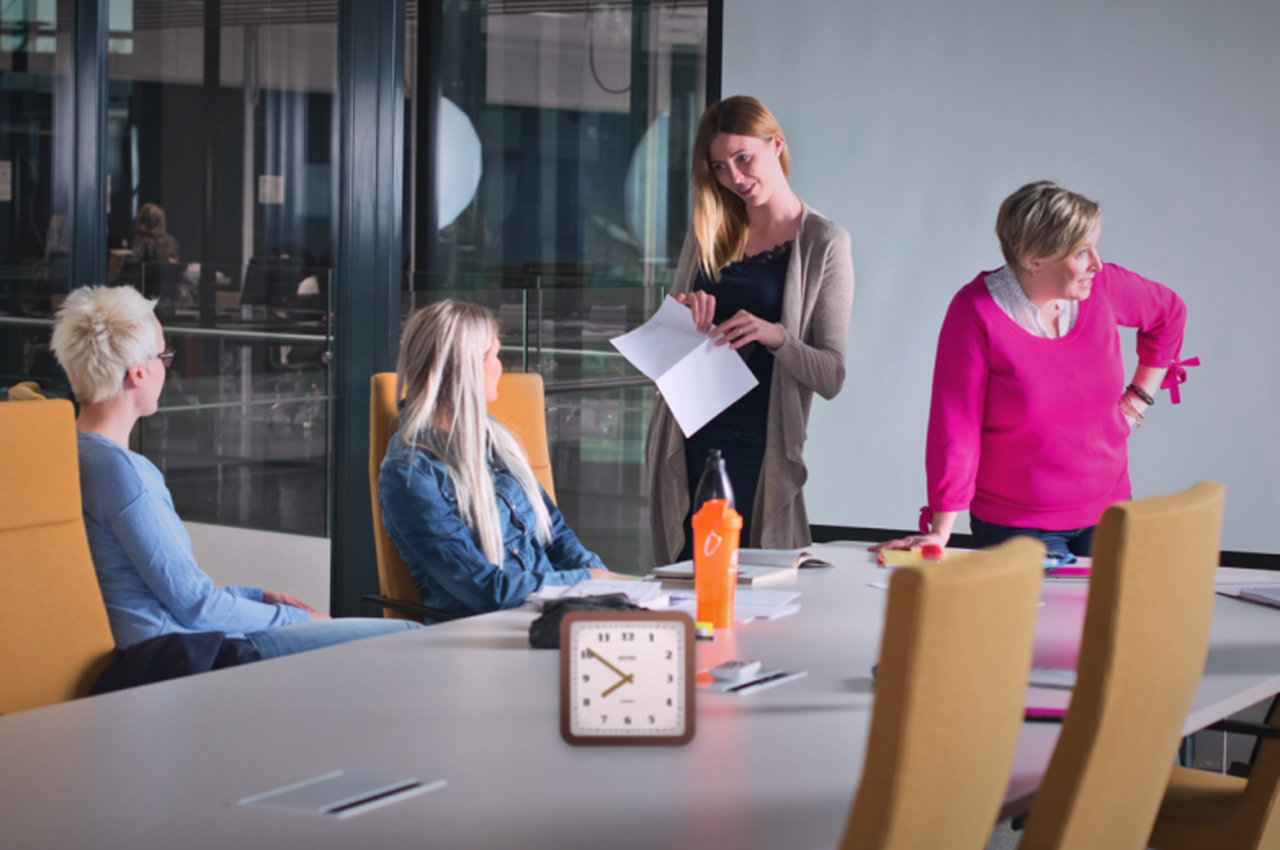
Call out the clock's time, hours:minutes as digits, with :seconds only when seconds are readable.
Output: 7:51
